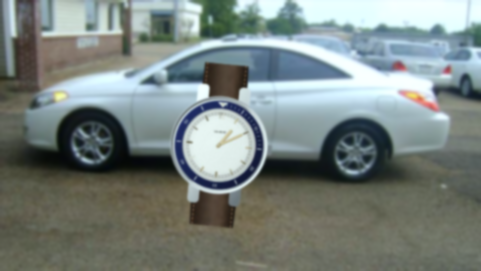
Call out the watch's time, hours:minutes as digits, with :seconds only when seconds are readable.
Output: 1:10
